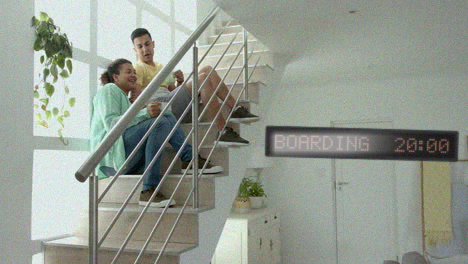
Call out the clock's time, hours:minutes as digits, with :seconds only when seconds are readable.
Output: 20:00
